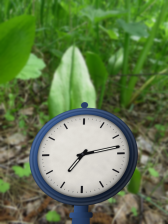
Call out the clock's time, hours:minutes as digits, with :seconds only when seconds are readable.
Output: 7:13
